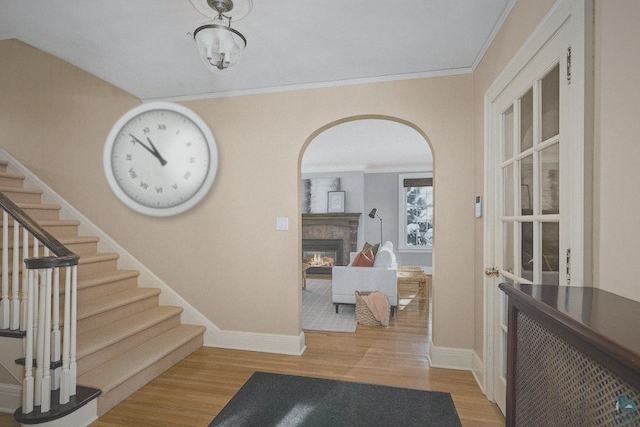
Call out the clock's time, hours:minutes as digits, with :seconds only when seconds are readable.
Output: 10:51
